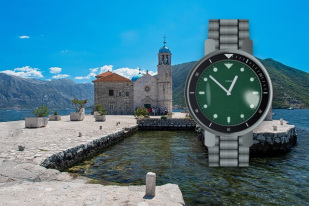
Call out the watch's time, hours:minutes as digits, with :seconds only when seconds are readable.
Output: 12:52
